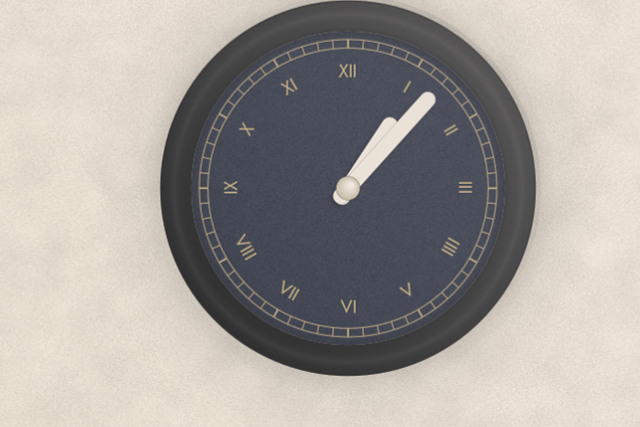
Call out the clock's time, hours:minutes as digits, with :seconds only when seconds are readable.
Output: 1:07
